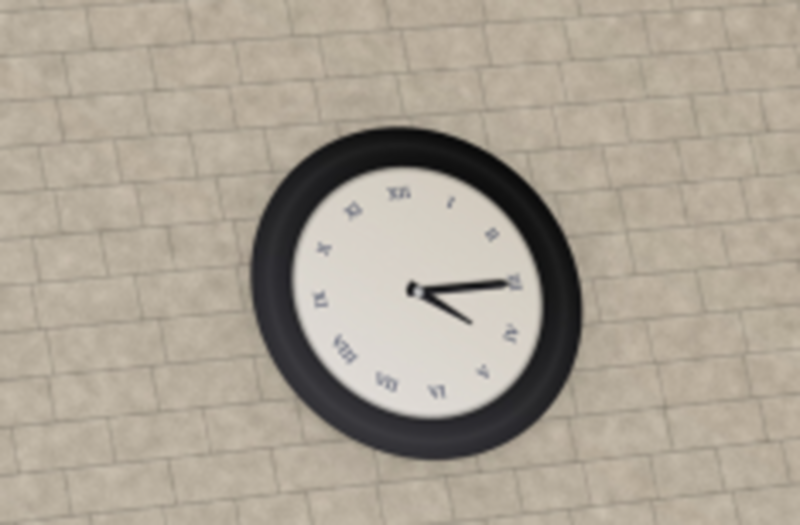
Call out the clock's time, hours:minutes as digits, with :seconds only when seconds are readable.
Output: 4:15
